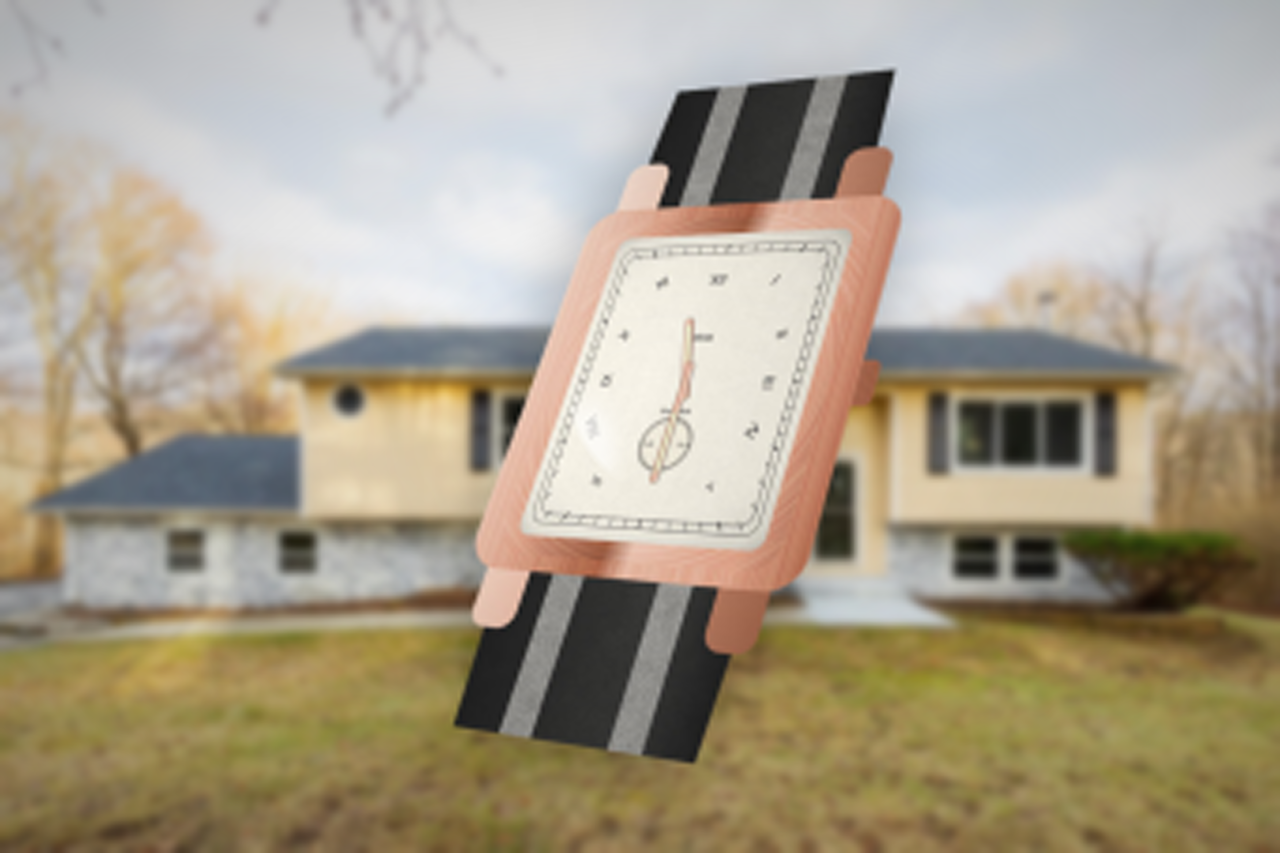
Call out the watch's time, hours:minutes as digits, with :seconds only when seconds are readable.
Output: 11:30
